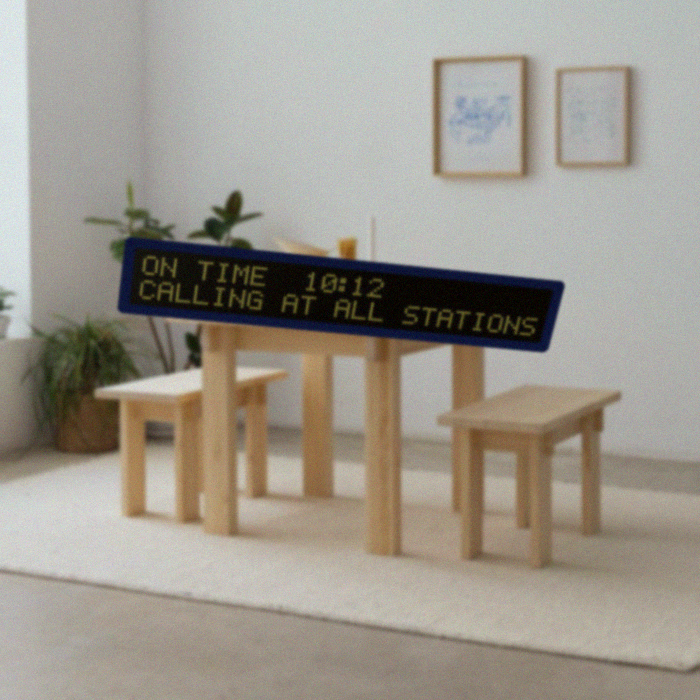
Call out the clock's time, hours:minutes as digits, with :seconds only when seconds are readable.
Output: 10:12
